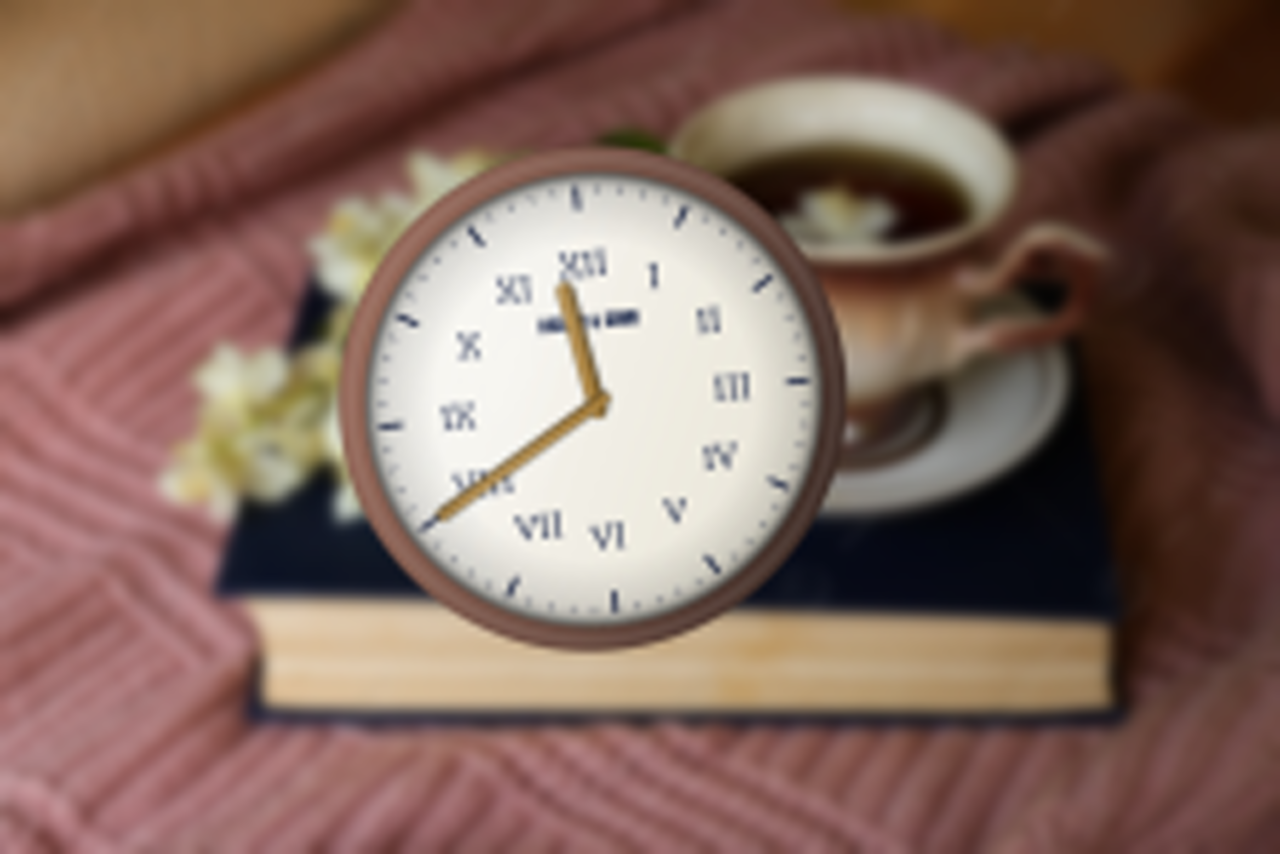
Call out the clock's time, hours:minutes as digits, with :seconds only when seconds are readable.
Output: 11:40
